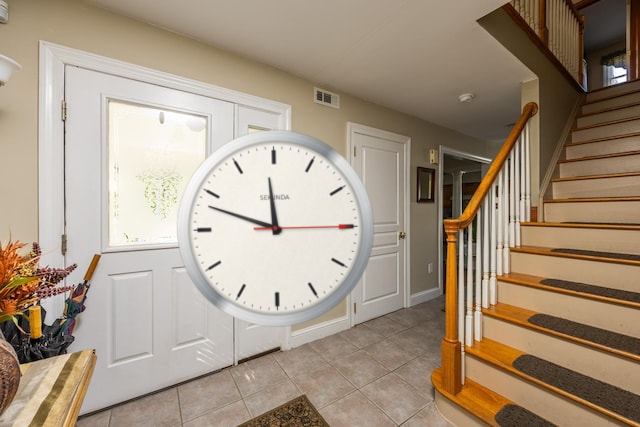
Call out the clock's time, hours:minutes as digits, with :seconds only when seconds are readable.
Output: 11:48:15
